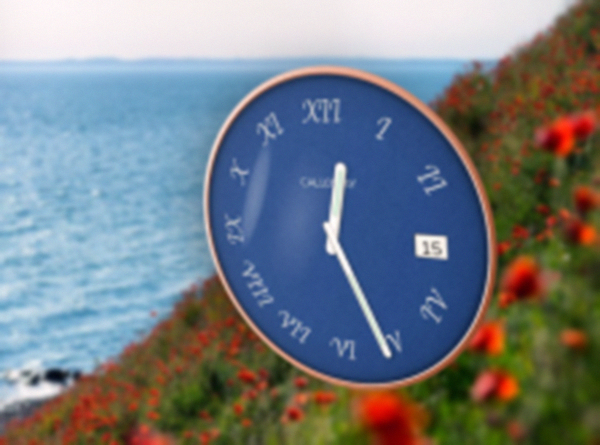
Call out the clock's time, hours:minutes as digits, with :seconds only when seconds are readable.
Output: 12:26
